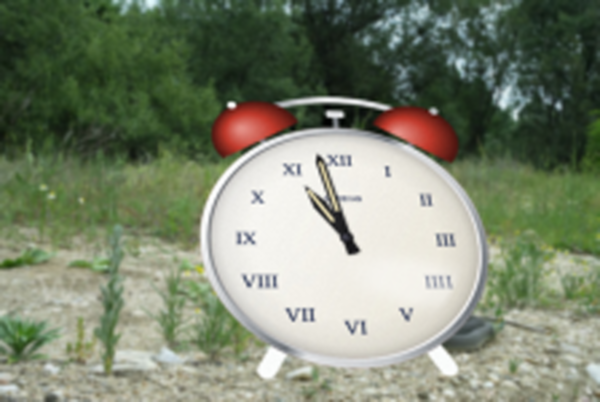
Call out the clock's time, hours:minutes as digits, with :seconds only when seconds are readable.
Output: 10:58
